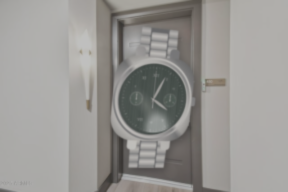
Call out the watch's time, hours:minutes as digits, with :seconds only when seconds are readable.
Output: 4:04
